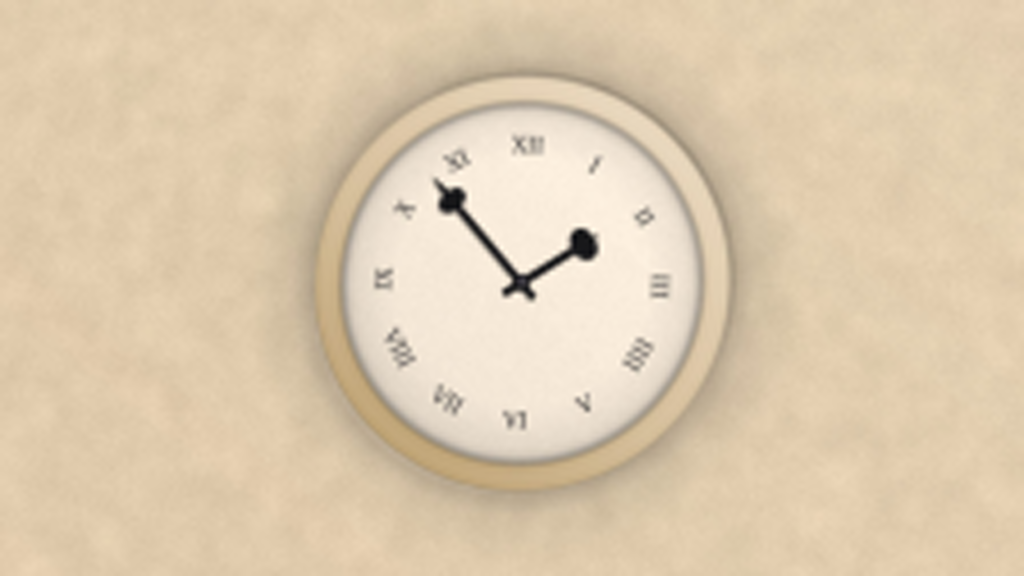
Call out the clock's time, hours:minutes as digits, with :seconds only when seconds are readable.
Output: 1:53
